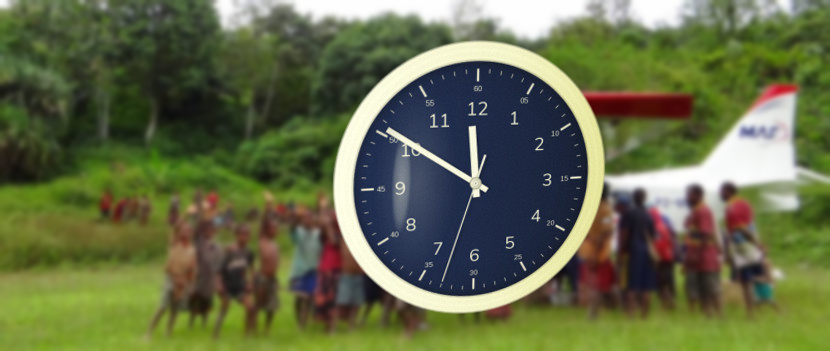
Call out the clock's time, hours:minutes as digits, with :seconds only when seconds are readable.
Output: 11:50:33
